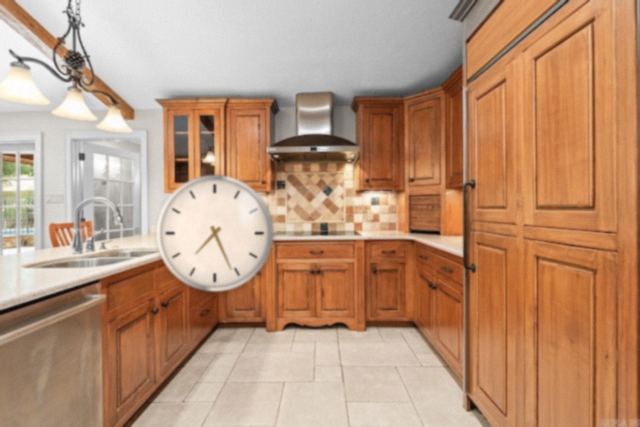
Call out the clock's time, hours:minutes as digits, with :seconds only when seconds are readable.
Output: 7:26
